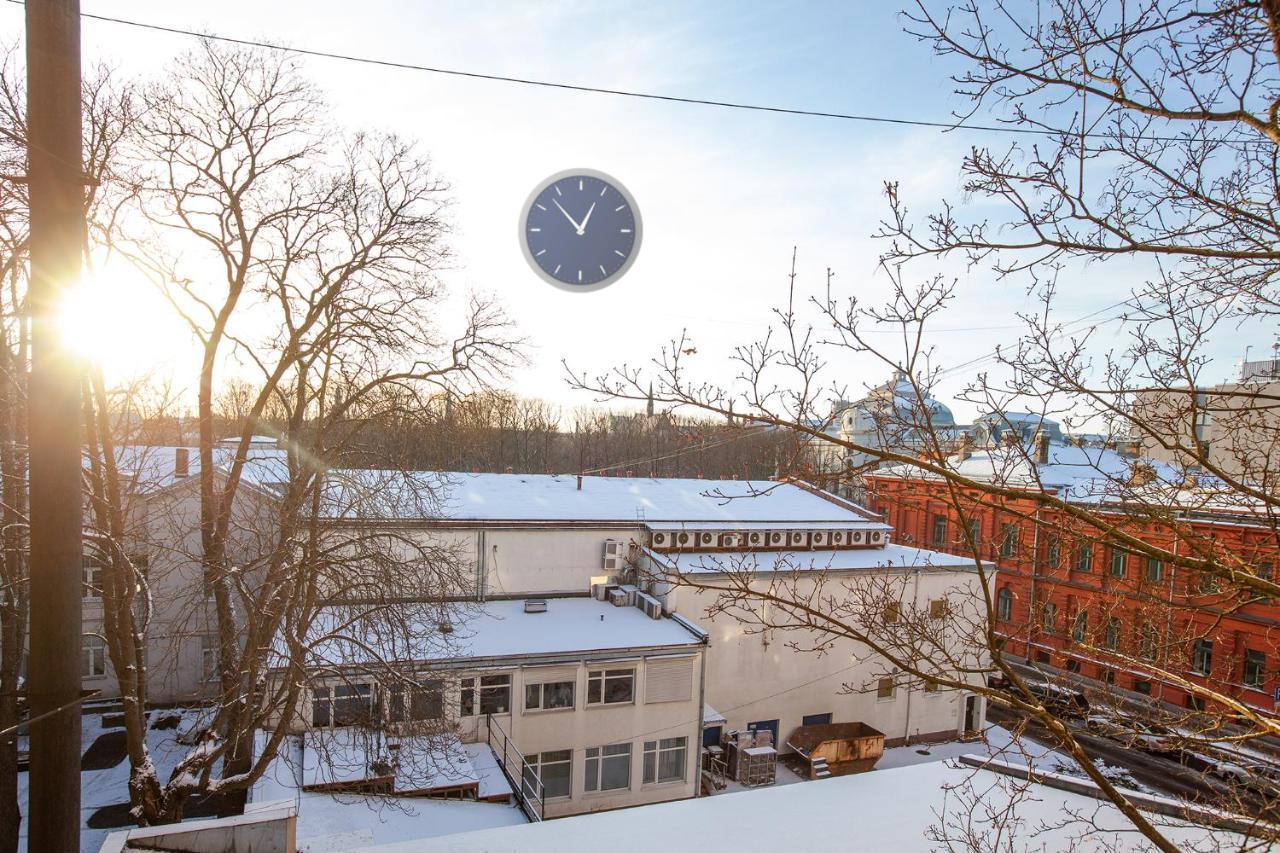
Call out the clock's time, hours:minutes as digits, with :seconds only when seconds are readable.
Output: 12:53
